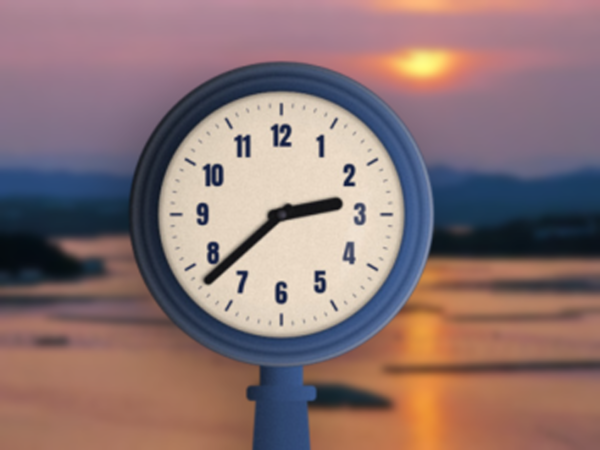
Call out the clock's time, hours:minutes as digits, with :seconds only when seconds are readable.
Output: 2:38
